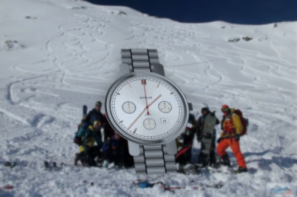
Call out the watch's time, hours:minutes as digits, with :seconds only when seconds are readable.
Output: 1:37
